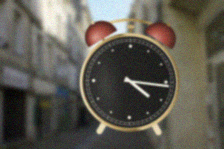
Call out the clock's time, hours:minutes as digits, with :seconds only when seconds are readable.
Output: 4:16
